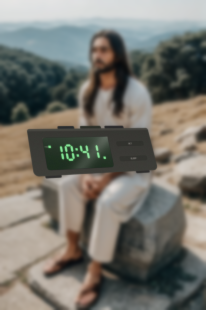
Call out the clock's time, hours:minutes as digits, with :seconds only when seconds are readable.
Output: 10:41
